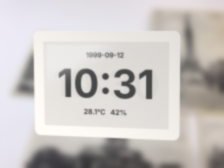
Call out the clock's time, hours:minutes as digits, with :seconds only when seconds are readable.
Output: 10:31
